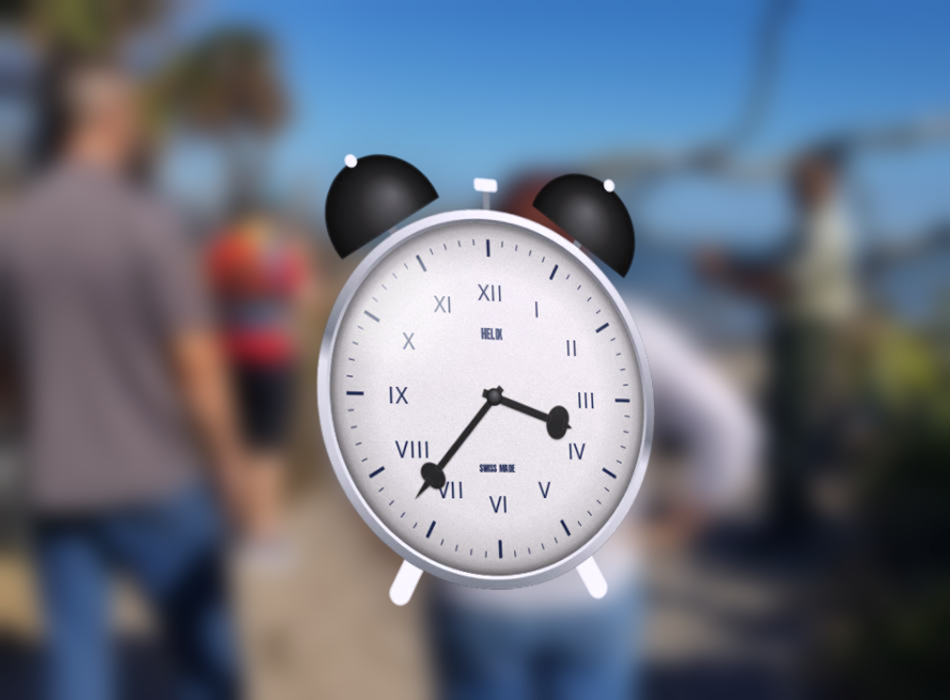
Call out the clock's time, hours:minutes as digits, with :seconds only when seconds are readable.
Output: 3:37
